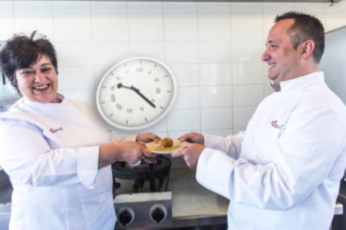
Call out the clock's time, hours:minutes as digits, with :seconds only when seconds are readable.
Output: 9:21
